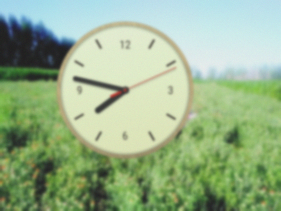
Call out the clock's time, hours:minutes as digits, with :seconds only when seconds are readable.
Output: 7:47:11
